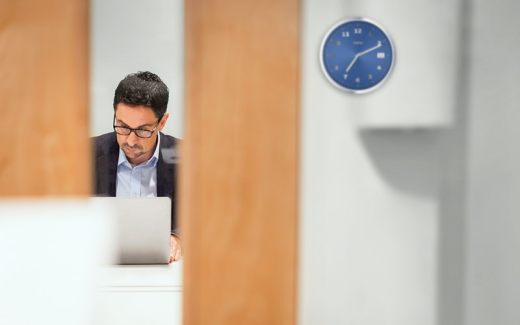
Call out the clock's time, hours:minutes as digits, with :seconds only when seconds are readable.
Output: 7:11
